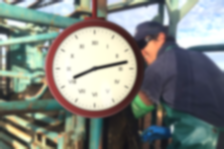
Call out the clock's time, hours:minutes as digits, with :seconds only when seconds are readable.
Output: 8:13
